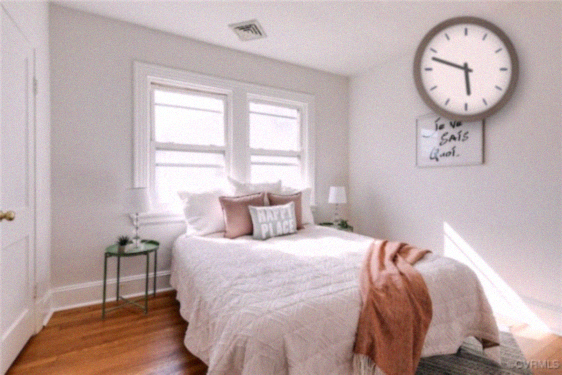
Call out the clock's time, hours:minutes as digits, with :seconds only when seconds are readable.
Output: 5:48
